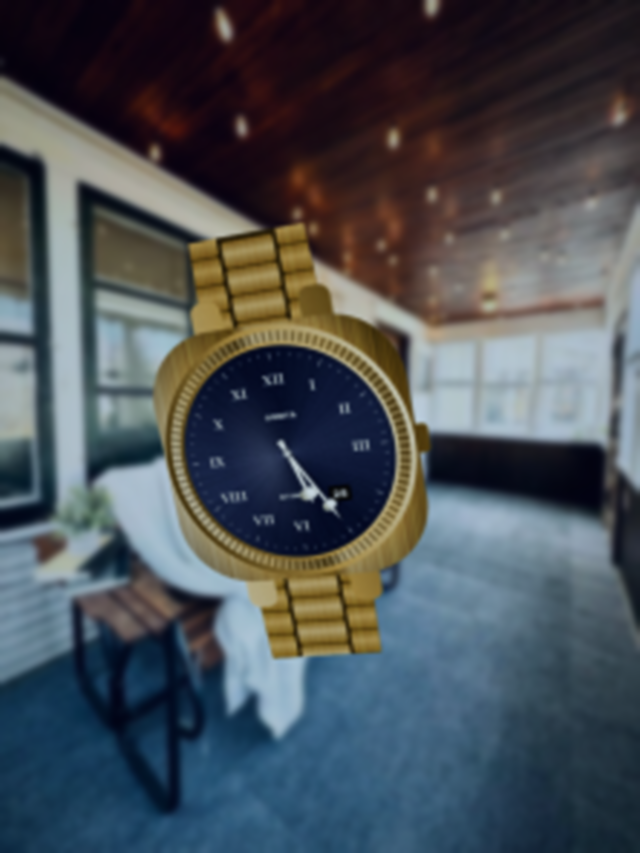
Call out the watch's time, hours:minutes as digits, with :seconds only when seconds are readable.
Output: 5:25
